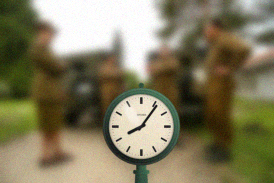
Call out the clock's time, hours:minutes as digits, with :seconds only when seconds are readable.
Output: 8:06
